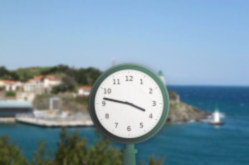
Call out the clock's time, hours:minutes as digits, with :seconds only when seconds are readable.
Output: 3:47
